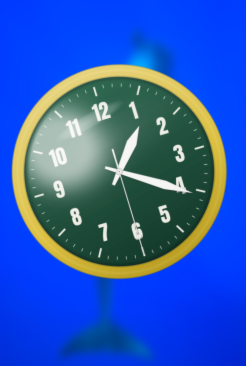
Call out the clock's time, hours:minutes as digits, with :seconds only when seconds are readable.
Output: 1:20:30
